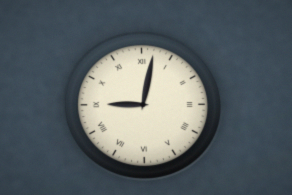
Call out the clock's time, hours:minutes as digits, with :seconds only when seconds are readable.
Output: 9:02
